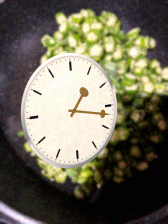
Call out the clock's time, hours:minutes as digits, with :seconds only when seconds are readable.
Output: 1:17
